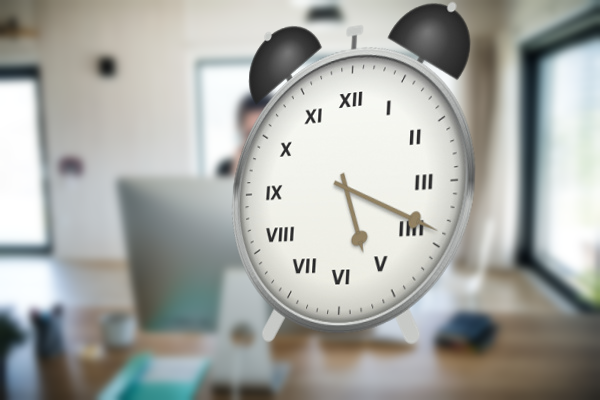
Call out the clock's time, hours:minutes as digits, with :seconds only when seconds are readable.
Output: 5:19
